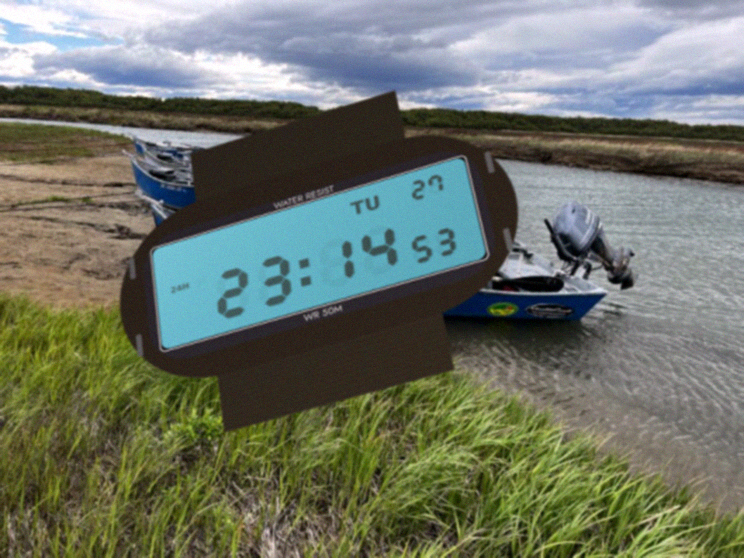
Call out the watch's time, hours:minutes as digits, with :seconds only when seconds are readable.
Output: 23:14:53
